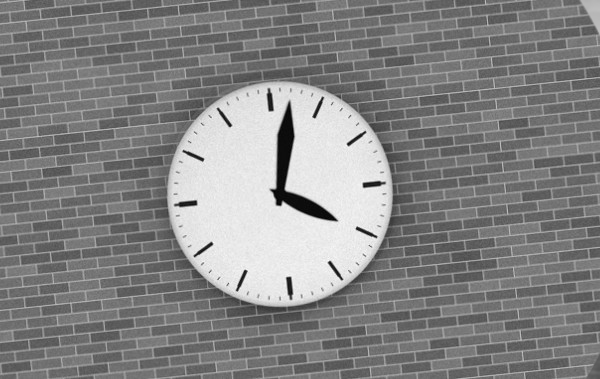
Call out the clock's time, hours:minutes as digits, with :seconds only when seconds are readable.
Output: 4:02
